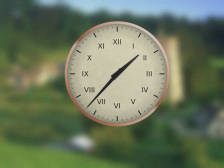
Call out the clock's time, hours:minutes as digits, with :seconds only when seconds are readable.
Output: 1:37
